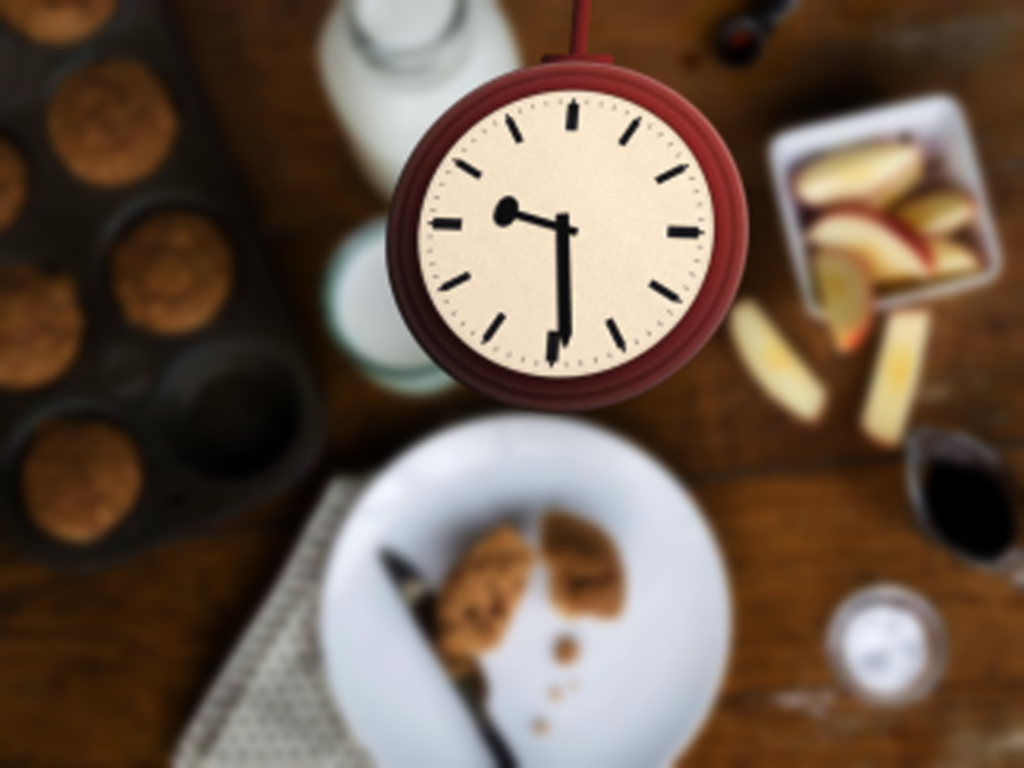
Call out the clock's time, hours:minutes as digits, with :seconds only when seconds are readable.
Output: 9:29
